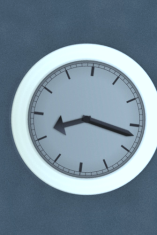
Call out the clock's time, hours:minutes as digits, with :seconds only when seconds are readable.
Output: 8:17
